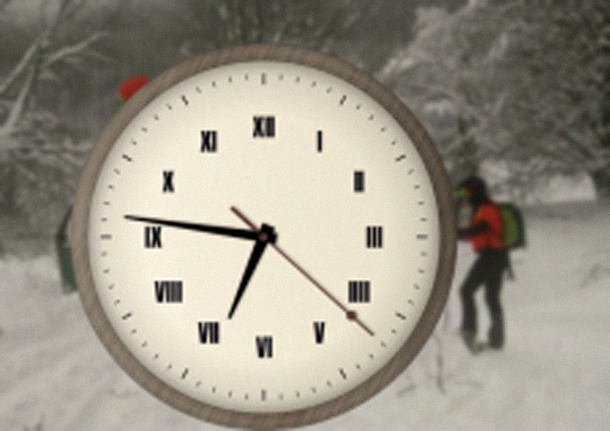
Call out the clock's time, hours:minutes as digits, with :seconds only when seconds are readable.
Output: 6:46:22
